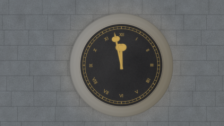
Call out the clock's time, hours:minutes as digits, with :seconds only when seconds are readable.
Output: 11:58
